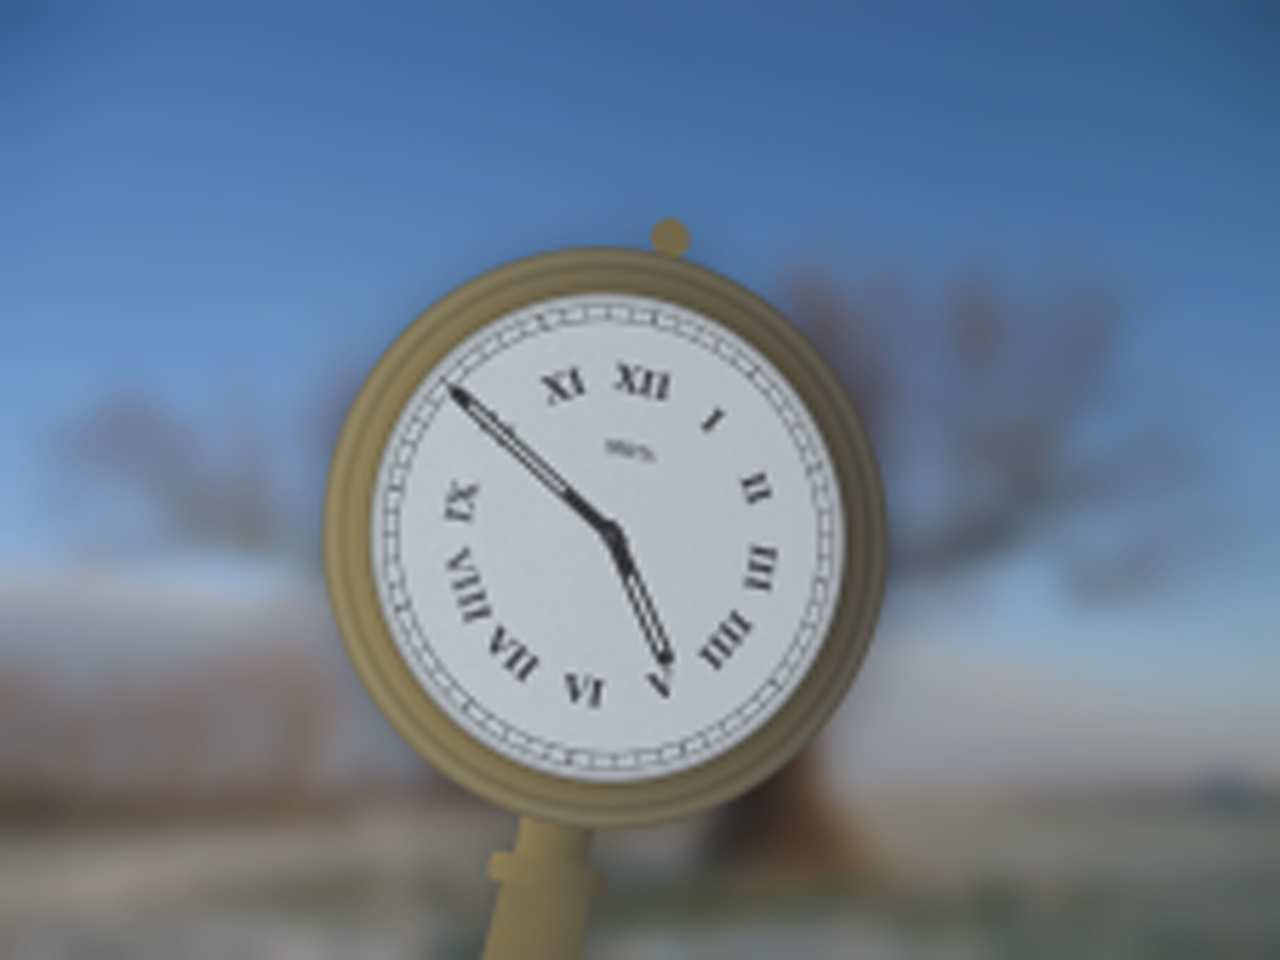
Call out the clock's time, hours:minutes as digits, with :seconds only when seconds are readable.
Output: 4:50
